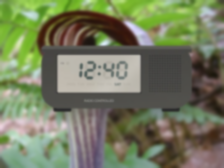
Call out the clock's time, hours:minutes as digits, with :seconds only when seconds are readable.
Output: 12:40
